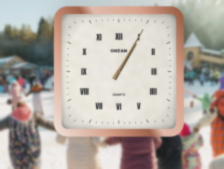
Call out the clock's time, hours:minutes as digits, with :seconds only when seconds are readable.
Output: 1:05
